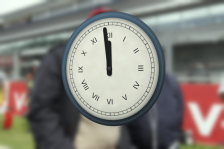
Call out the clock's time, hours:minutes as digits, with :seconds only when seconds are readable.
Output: 11:59
